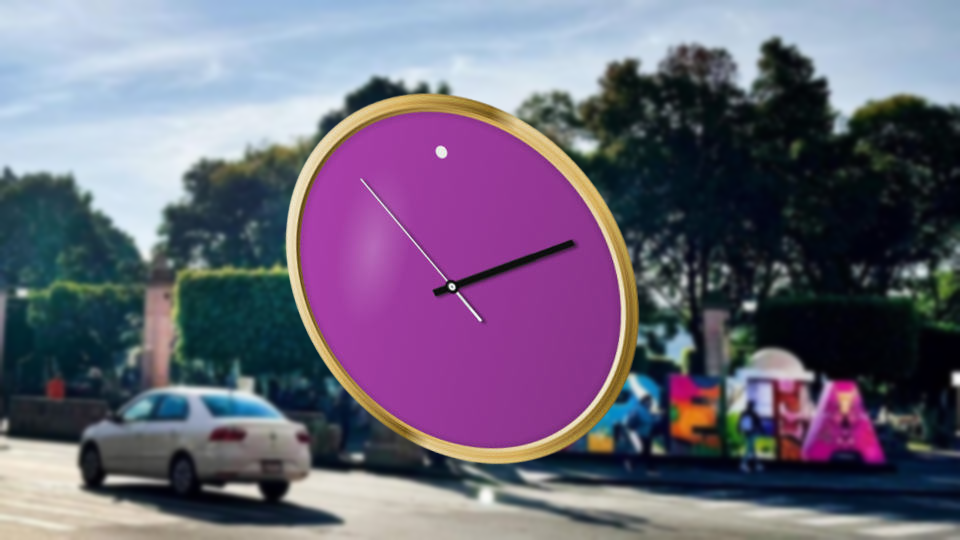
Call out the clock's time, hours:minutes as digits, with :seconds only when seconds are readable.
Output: 2:10:53
